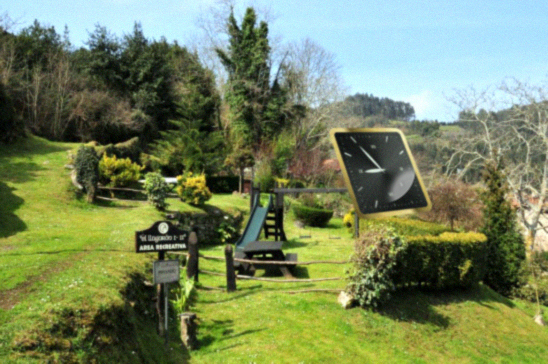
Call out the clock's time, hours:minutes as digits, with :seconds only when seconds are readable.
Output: 8:55
